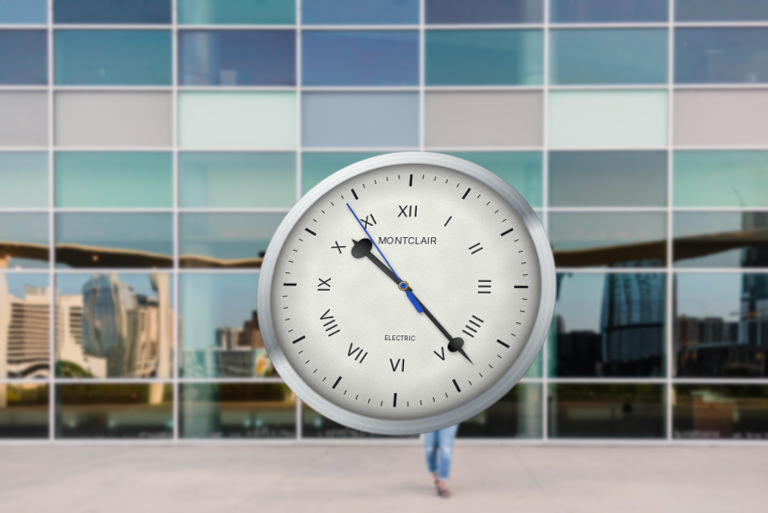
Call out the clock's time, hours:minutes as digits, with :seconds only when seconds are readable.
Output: 10:22:54
